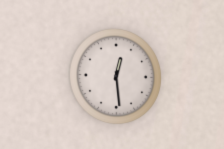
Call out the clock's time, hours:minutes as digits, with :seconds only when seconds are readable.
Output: 12:29
